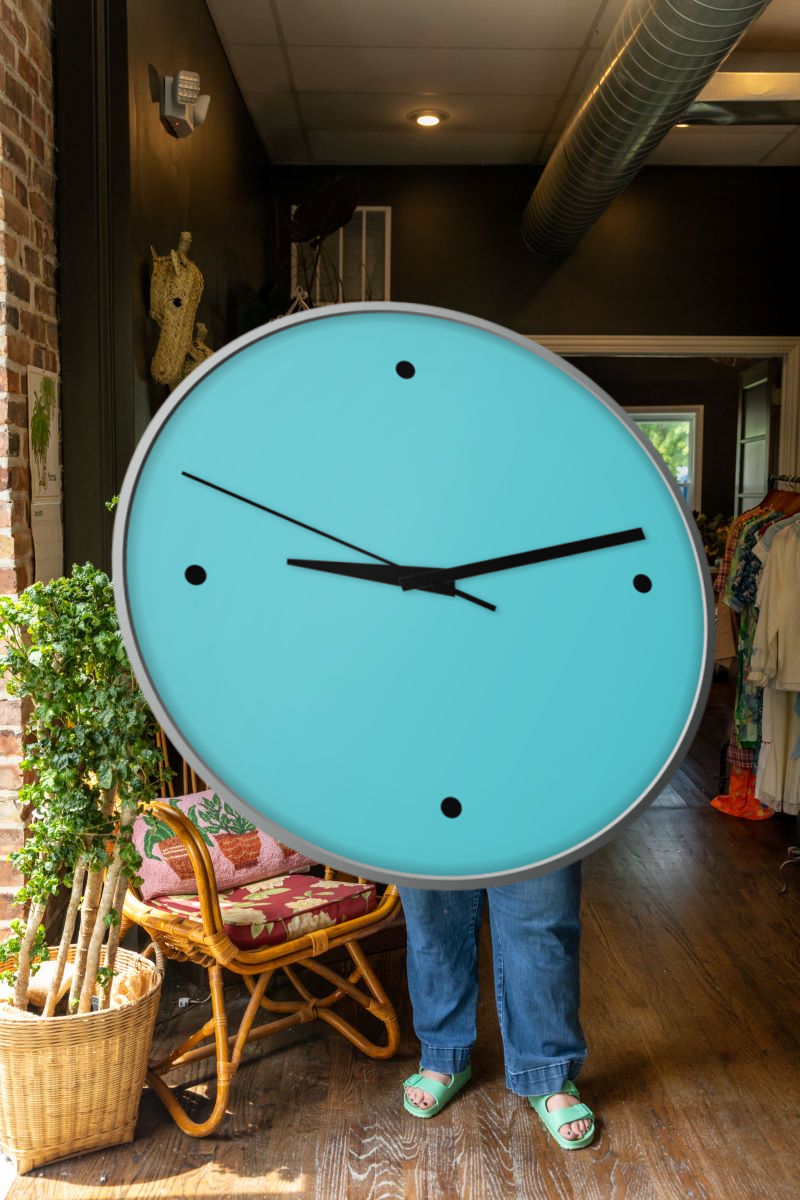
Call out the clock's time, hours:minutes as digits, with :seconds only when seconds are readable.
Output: 9:12:49
